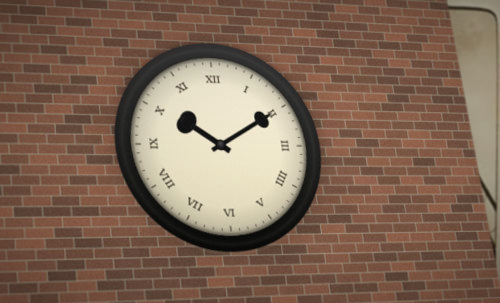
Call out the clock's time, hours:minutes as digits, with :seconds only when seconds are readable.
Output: 10:10
